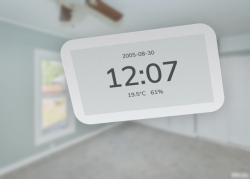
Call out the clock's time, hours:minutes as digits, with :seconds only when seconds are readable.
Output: 12:07
